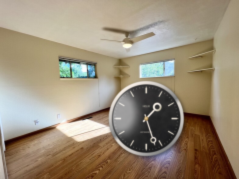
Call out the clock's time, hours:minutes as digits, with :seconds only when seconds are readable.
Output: 1:27
